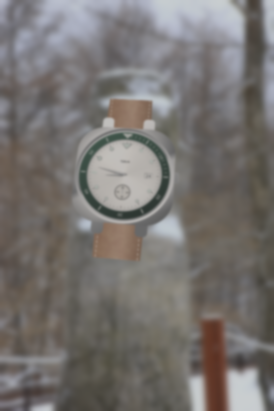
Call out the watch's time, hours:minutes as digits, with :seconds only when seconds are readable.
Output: 8:47
